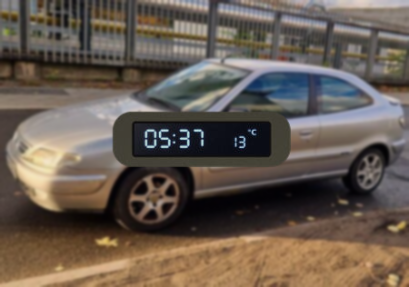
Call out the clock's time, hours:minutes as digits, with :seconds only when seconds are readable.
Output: 5:37
